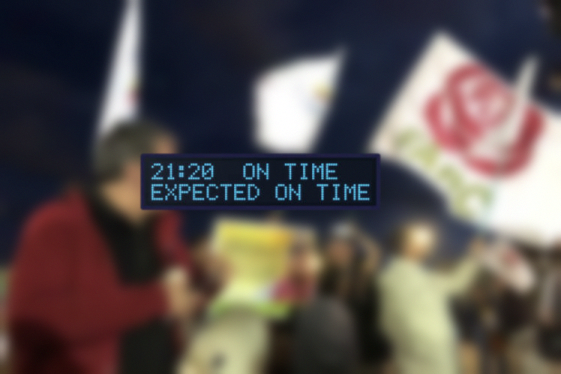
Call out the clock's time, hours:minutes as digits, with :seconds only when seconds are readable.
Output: 21:20
